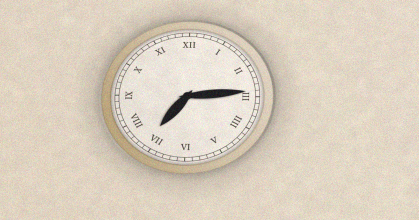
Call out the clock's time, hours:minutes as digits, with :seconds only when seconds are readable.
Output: 7:14
